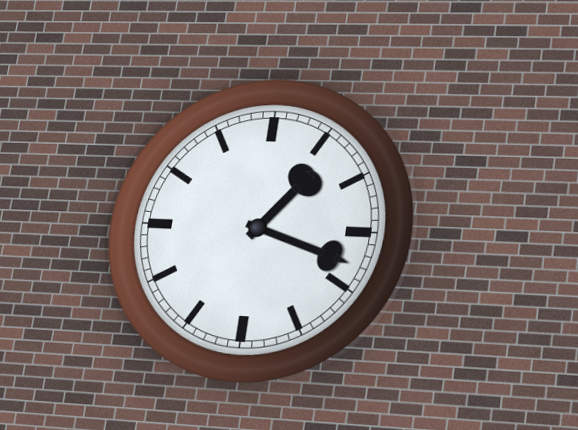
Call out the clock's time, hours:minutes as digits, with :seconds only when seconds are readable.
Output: 1:18
